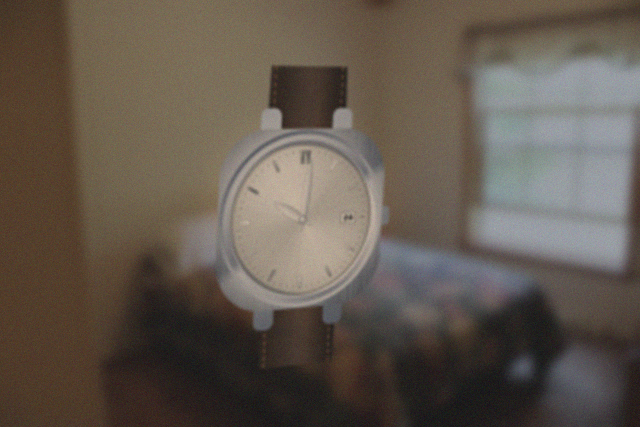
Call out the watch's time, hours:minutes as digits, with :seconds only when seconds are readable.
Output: 10:01
